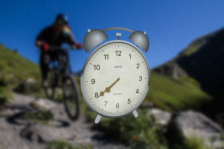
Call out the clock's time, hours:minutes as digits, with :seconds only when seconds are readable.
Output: 7:39
